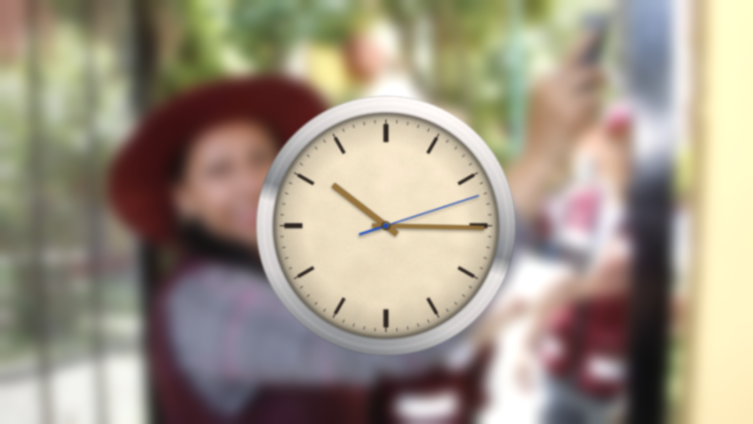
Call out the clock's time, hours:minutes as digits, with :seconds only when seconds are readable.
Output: 10:15:12
